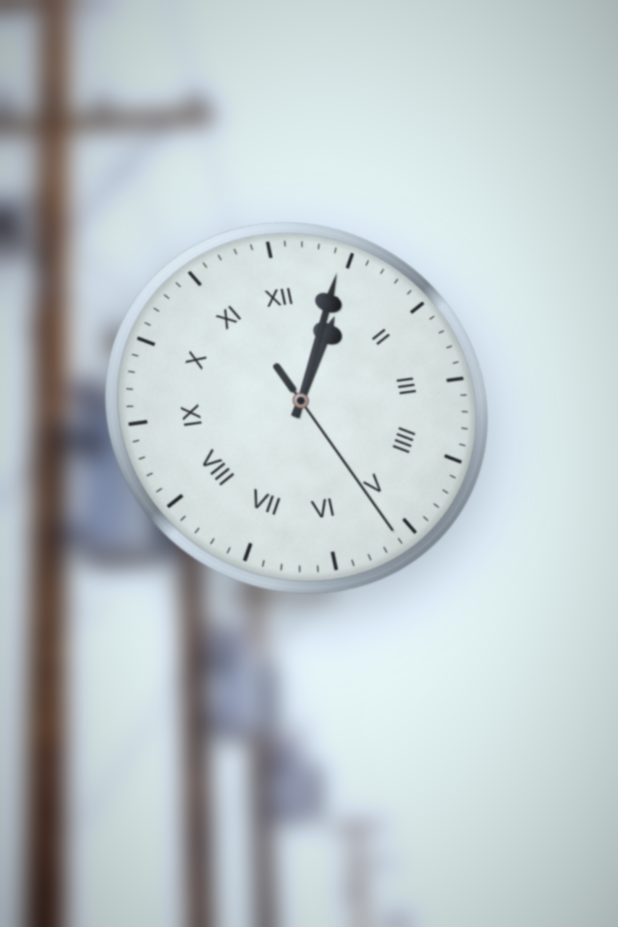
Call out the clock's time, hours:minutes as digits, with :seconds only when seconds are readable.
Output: 1:04:26
